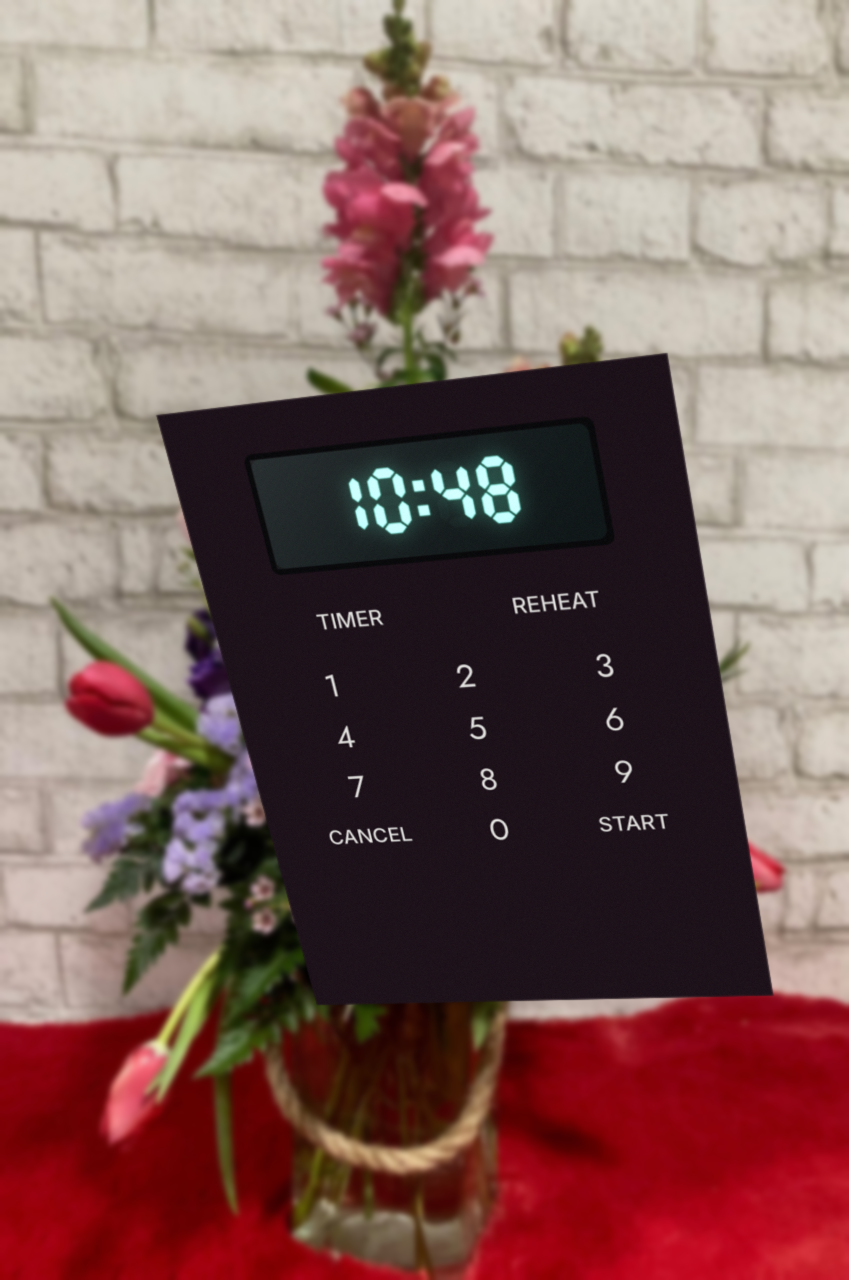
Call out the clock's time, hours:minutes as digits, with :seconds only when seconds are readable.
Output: 10:48
